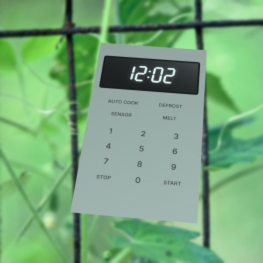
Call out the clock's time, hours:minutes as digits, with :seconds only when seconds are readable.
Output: 12:02
